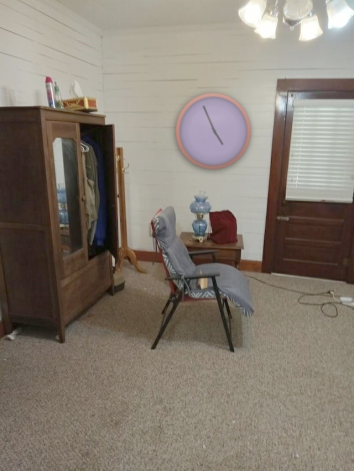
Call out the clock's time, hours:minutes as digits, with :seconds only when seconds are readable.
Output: 4:56
